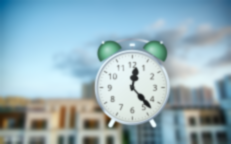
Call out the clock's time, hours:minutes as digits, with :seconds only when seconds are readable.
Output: 12:23
